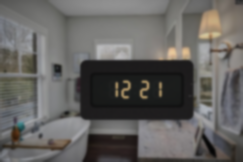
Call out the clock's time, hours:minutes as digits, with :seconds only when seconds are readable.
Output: 12:21
